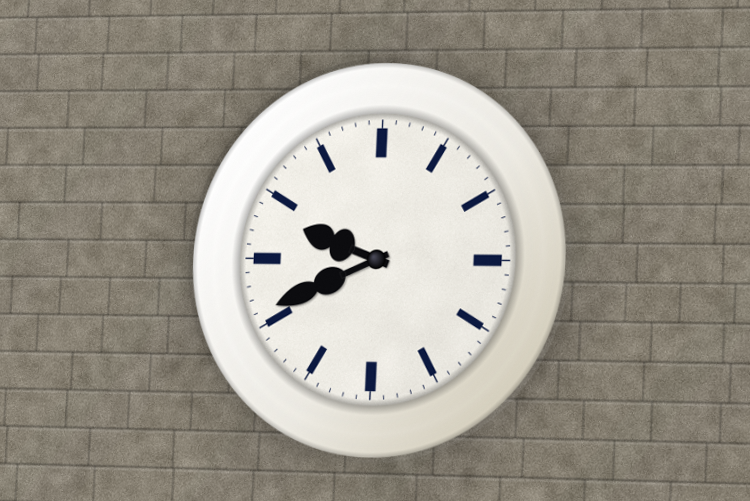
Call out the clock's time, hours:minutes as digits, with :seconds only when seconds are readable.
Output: 9:41
